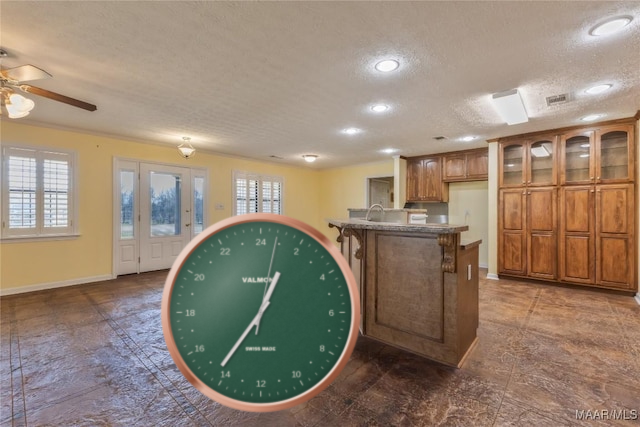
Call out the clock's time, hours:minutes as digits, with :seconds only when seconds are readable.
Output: 1:36:02
